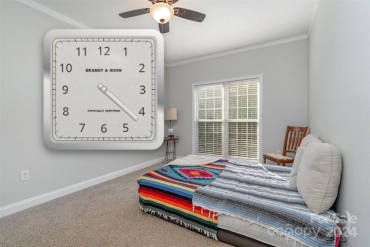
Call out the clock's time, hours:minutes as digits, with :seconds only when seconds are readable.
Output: 4:22
